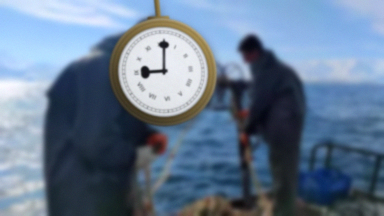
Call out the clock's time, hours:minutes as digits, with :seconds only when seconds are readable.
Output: 9:01
